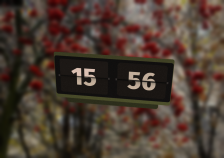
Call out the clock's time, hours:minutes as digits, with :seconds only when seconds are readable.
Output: 15:56
